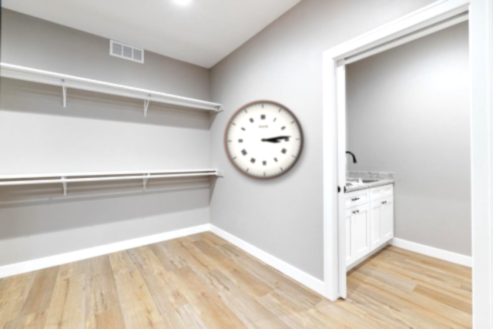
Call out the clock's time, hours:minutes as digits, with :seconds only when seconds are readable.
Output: 3:14
